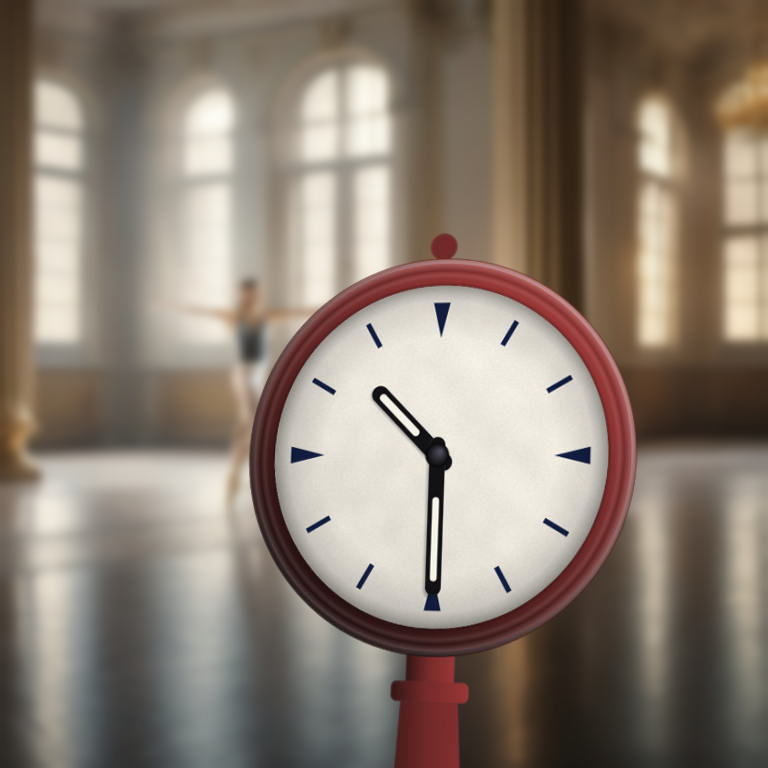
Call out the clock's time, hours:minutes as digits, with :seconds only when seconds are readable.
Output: 10:30
